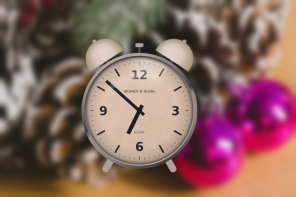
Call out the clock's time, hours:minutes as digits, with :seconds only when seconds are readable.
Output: 6:52
